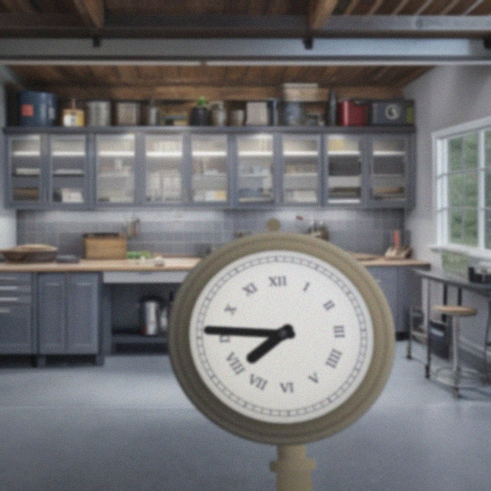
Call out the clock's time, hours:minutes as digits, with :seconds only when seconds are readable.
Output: 7:46
